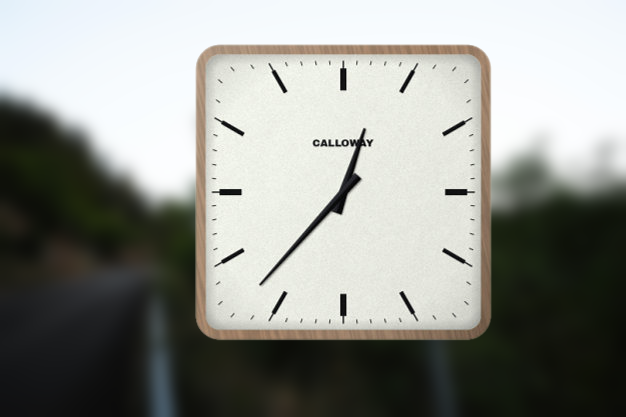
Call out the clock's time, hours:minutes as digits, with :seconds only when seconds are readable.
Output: 12:37
